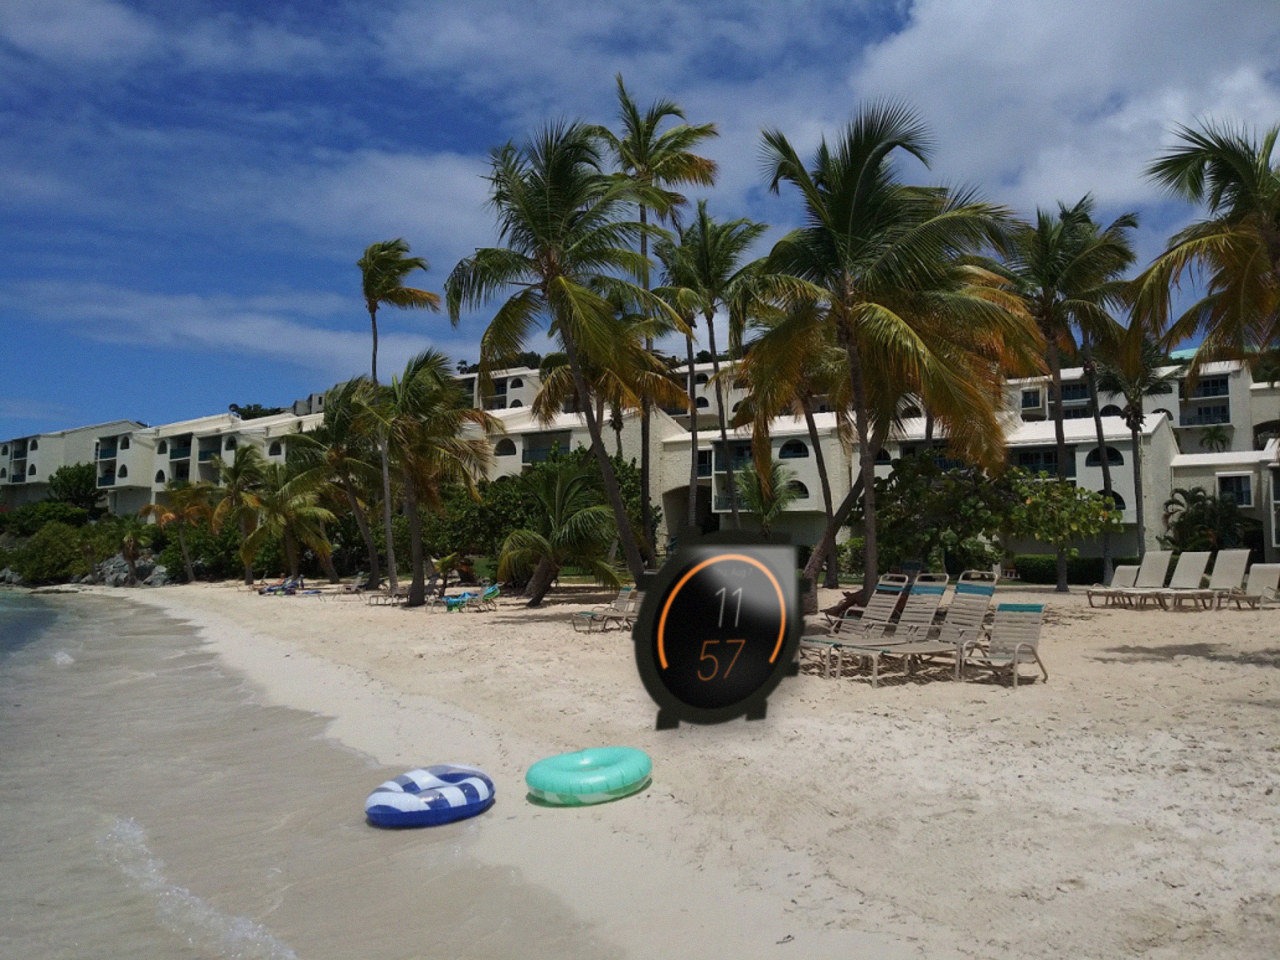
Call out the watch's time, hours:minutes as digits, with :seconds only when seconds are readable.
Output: 11:57
